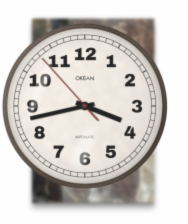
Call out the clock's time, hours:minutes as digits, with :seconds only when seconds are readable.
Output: 3:42:53
